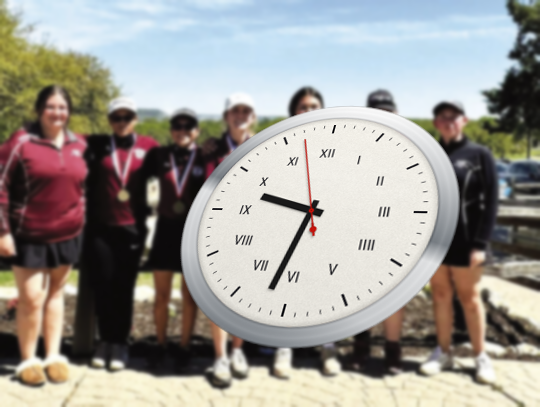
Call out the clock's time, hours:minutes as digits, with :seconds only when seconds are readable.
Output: 9:31:57
